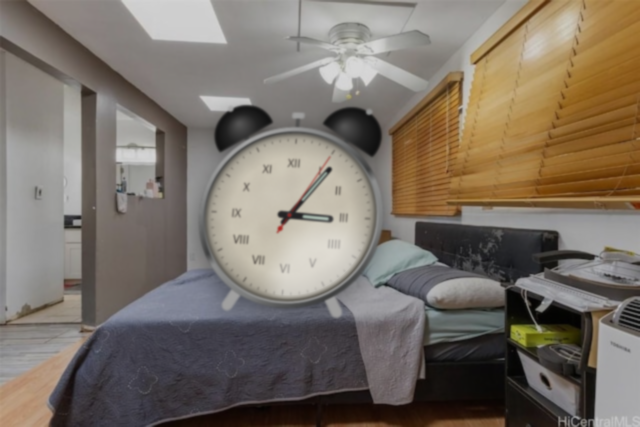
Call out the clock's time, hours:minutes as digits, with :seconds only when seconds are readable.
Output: 3:06:05
